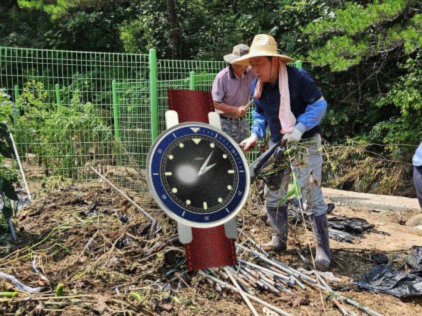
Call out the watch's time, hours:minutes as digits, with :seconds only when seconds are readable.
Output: 2:06
